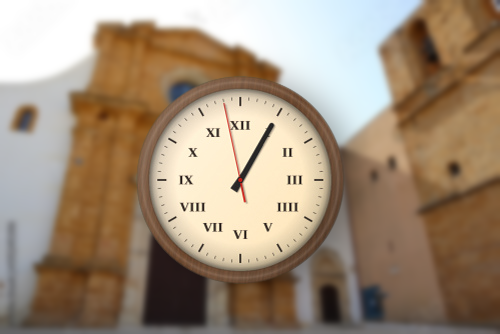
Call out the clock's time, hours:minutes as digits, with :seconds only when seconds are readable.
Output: 1:04:58
